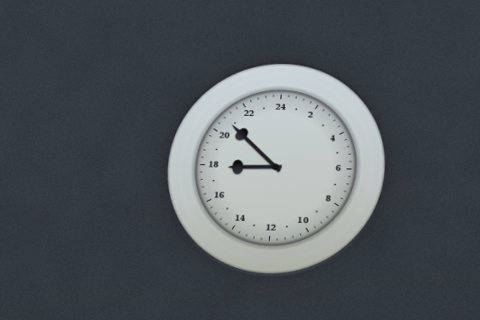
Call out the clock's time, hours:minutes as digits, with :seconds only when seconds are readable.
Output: 17:52
